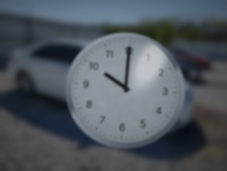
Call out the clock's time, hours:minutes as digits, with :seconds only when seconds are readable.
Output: 10:00
